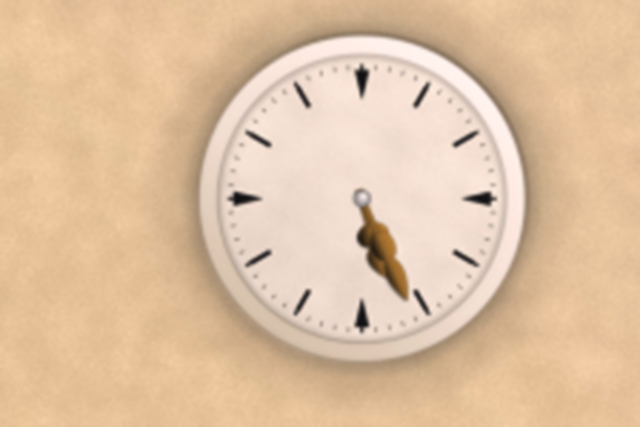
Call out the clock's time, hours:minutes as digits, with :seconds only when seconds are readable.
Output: 5:26
